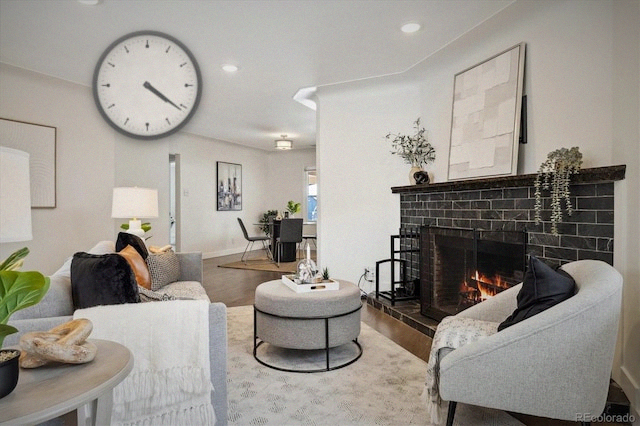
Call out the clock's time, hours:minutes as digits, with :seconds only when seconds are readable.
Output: 4:21
